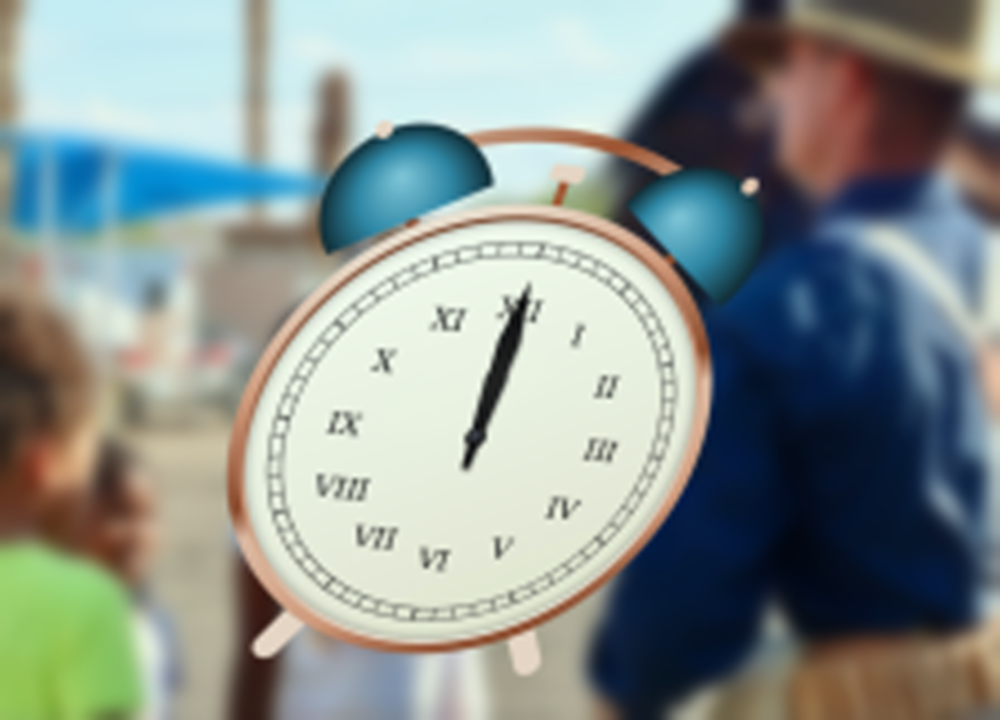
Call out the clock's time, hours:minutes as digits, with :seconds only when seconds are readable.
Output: 12:00
